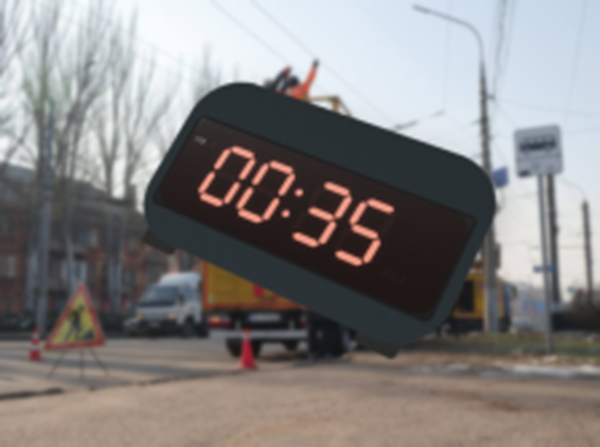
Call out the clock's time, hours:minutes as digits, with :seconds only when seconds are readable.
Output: 0:35
